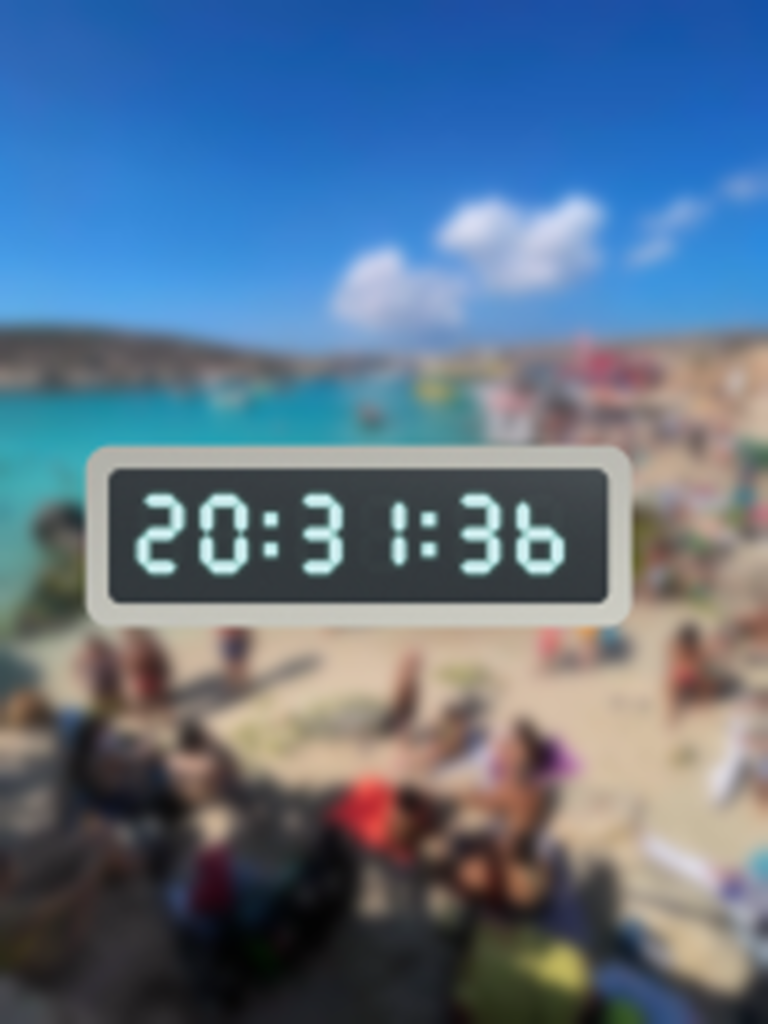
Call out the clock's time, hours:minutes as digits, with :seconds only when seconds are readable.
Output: 20:31:36
